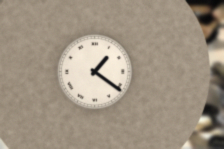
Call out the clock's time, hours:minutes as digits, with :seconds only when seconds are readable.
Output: 1:21
